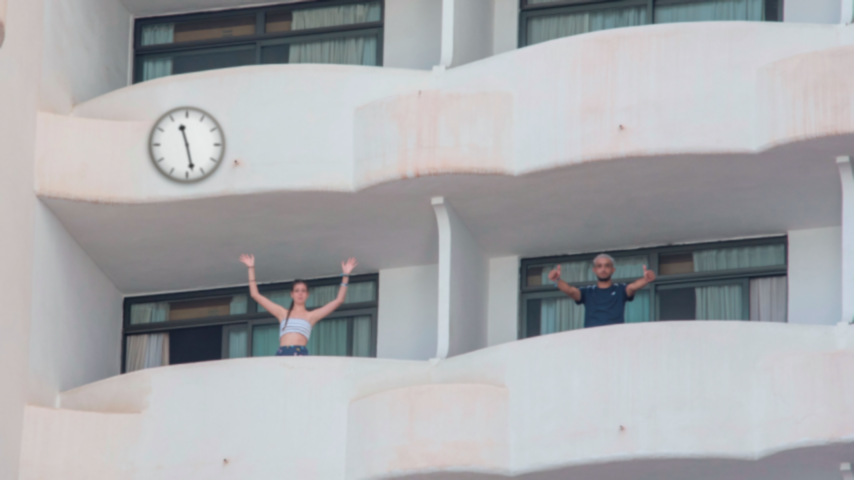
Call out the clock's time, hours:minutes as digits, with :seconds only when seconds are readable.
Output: 11:28
